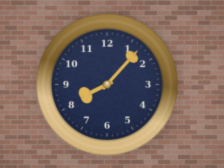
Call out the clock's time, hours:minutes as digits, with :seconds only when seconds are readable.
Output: 8:07
